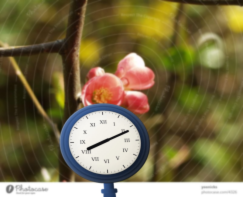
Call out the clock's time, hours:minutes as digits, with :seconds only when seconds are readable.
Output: 8:11
